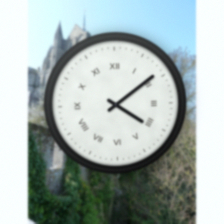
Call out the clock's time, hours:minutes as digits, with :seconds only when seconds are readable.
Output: 4:09
